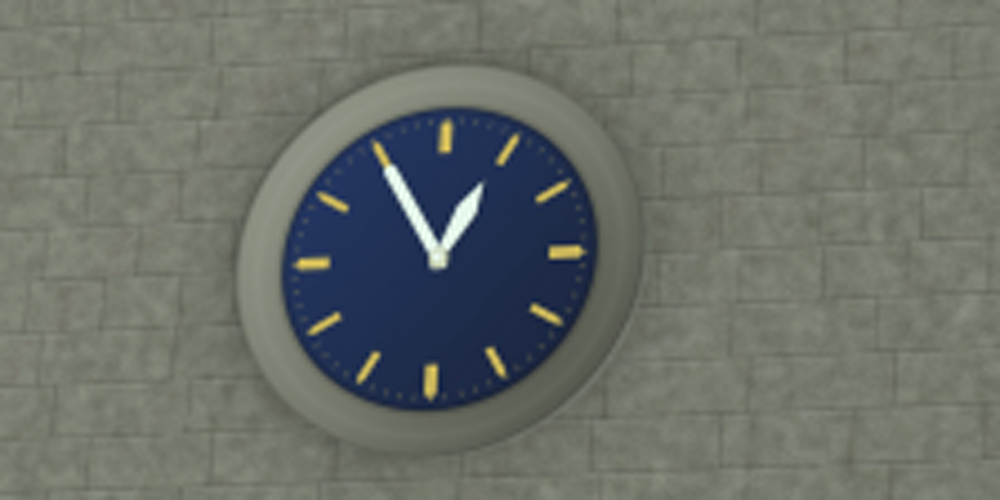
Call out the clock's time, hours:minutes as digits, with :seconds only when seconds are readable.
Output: 12:55
